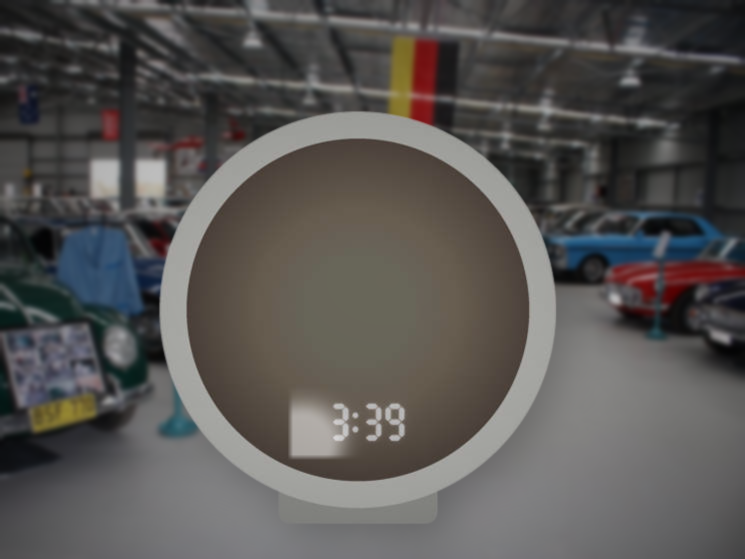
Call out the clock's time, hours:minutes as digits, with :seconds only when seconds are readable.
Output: 3:39
